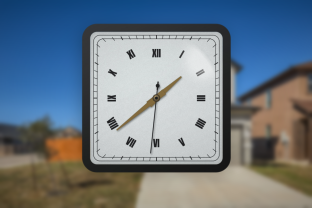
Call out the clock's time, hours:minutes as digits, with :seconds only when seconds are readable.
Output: 1:38:31
